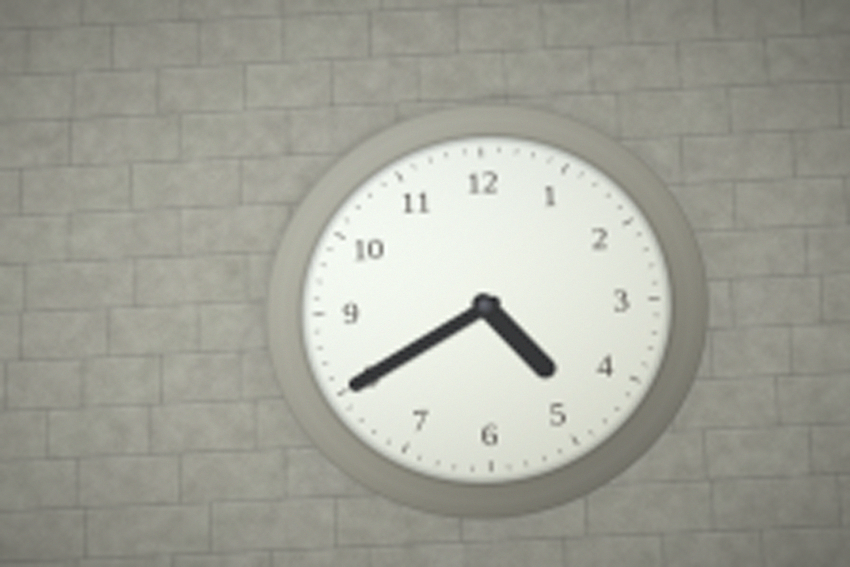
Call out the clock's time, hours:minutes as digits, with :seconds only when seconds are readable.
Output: 4:40
